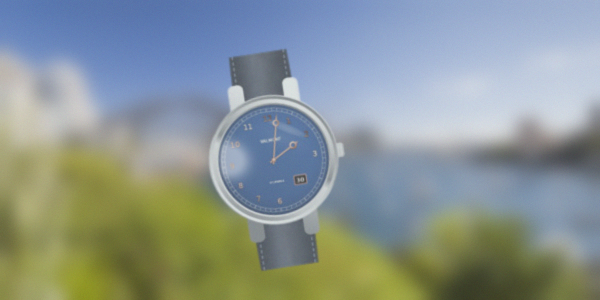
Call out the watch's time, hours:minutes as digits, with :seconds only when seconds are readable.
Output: 2:02
